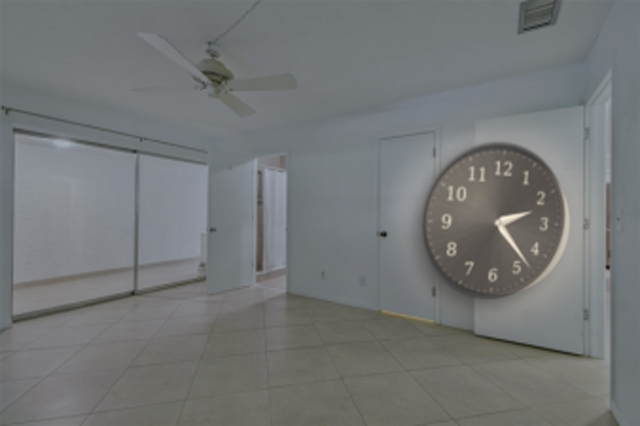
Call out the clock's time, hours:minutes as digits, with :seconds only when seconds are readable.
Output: 2:23
